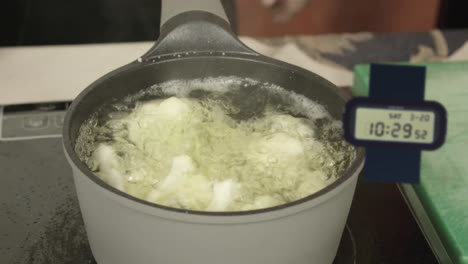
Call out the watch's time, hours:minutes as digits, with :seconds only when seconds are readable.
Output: 10:29
